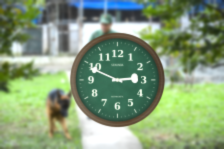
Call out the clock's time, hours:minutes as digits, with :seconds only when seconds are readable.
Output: 2:49
